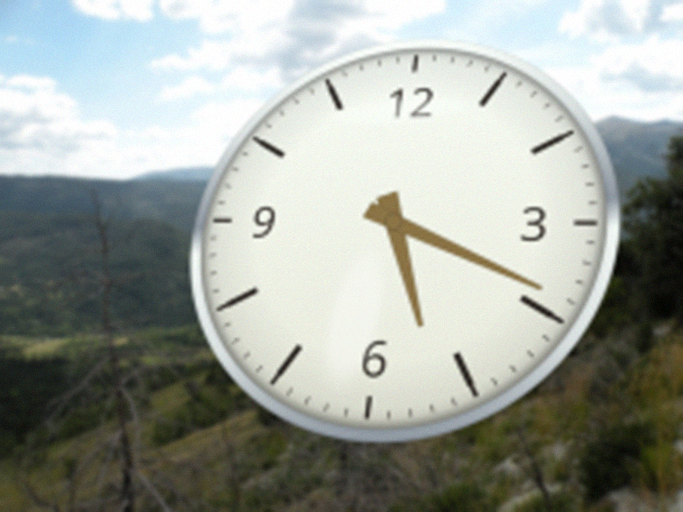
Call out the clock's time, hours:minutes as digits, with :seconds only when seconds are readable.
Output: 5:19
